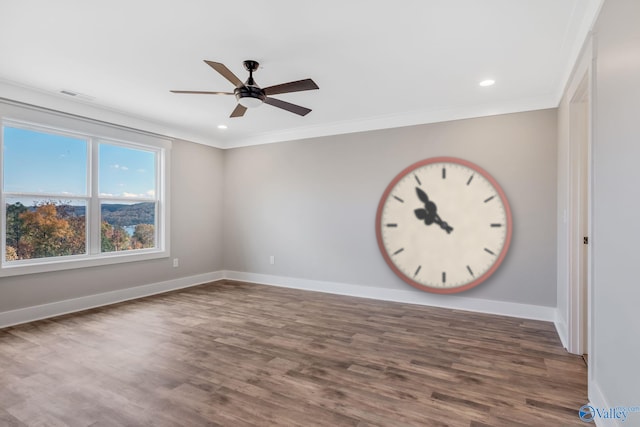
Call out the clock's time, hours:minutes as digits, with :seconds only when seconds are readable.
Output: 9:54
